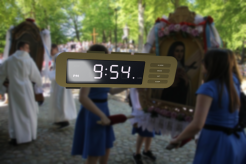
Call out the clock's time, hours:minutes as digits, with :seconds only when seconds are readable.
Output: 9:54
